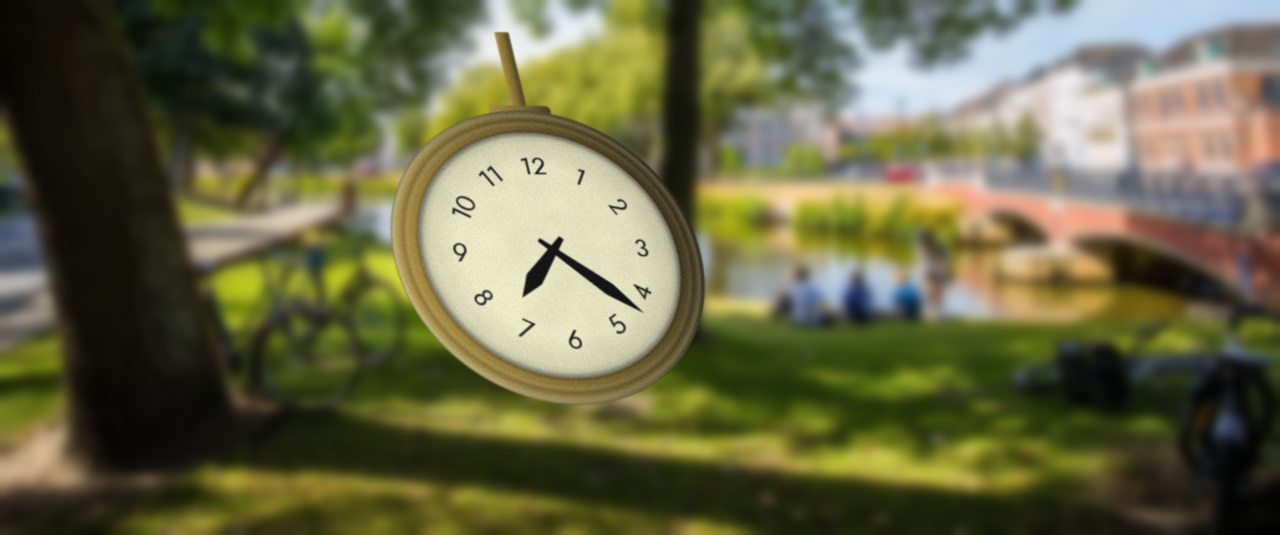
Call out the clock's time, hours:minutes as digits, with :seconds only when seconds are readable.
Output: 7:22
